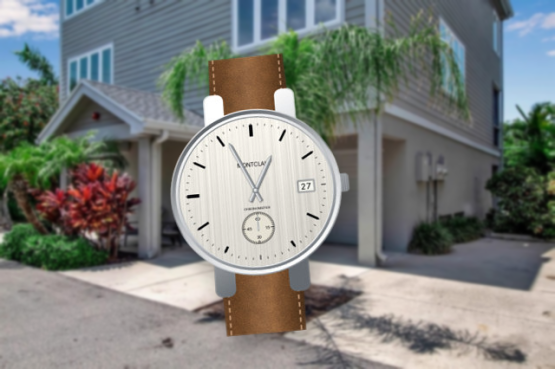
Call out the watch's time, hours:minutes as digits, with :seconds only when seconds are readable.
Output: 12:56
